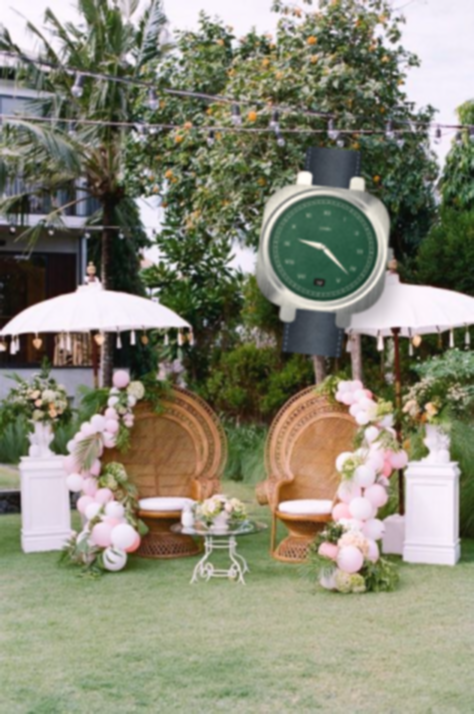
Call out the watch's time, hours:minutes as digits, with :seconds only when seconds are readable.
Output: 9:22
